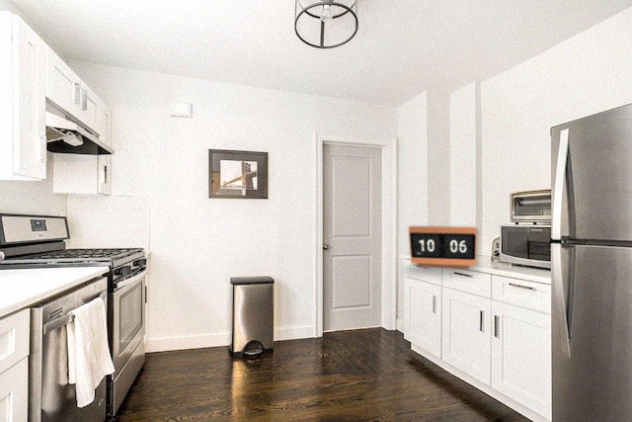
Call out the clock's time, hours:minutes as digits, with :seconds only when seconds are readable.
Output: 10:06
